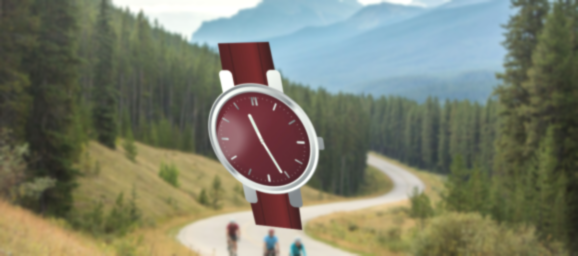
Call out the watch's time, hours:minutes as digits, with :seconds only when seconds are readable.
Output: 11:26
